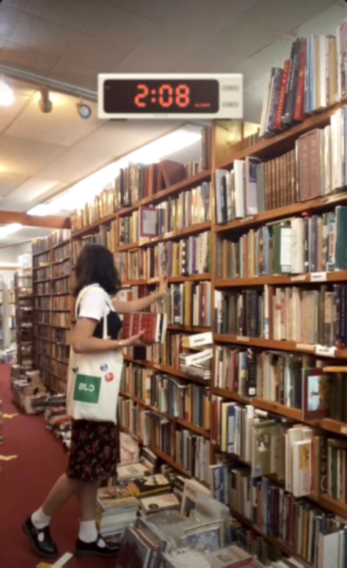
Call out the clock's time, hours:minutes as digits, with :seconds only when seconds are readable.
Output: 2:08
